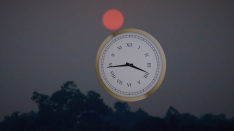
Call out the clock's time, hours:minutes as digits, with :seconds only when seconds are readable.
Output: 3:44
